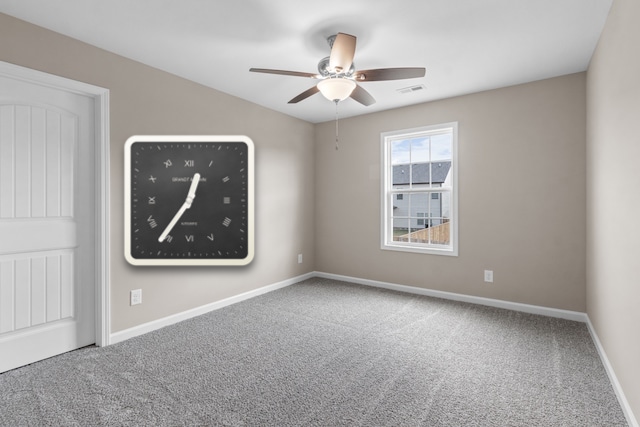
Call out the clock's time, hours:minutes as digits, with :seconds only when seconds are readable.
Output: 12:36
